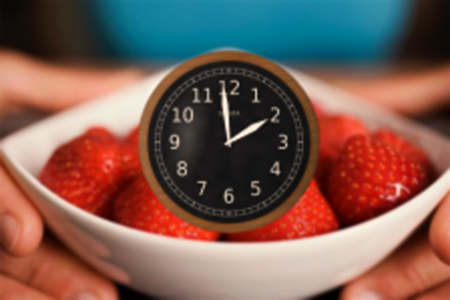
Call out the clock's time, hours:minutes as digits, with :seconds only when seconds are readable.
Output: 1:59
